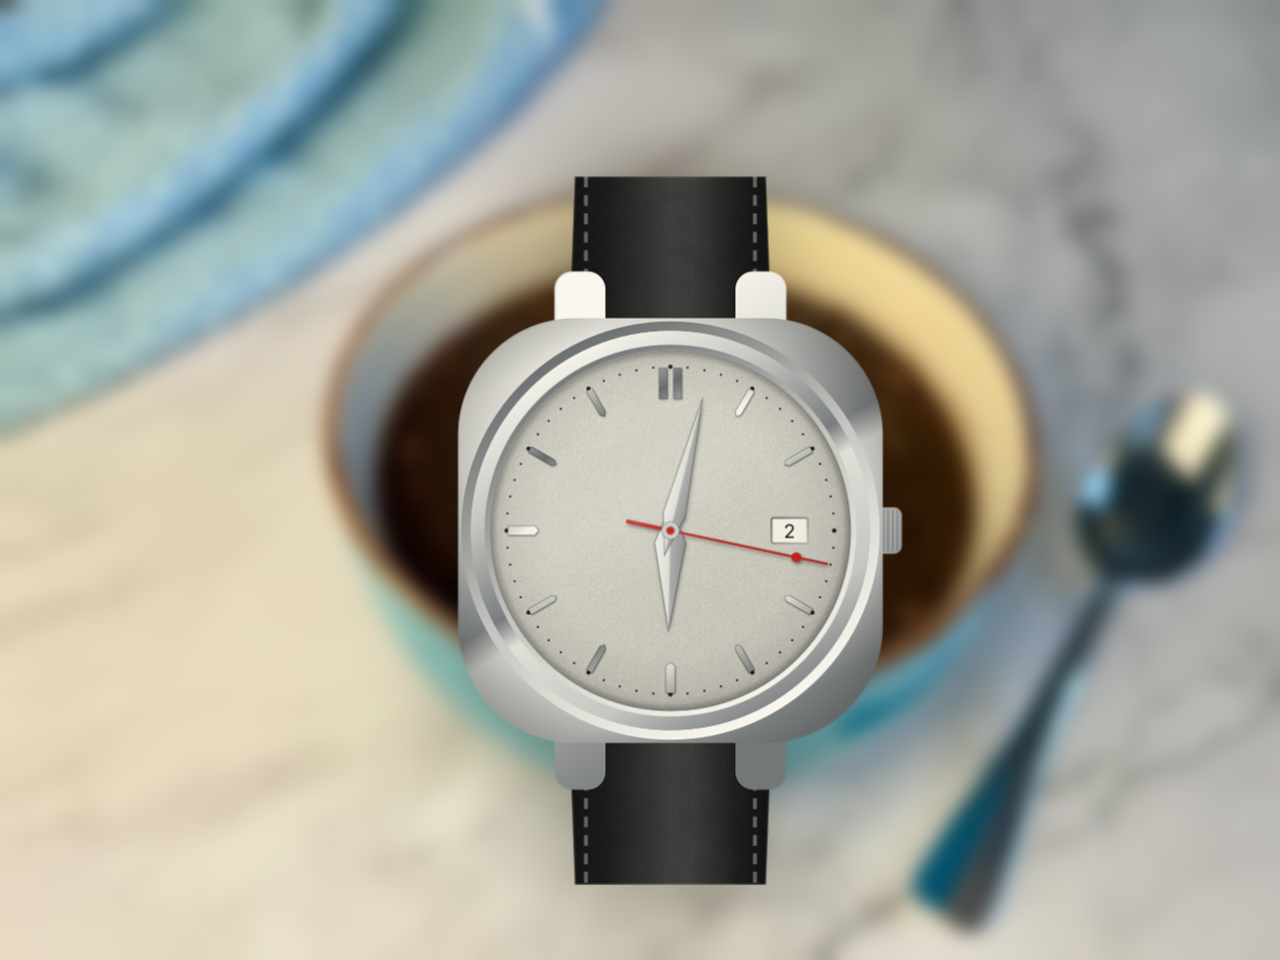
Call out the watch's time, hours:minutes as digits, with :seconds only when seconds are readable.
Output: 6:02:17
